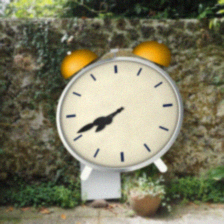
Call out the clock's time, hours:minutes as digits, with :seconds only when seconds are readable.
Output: 7:41
